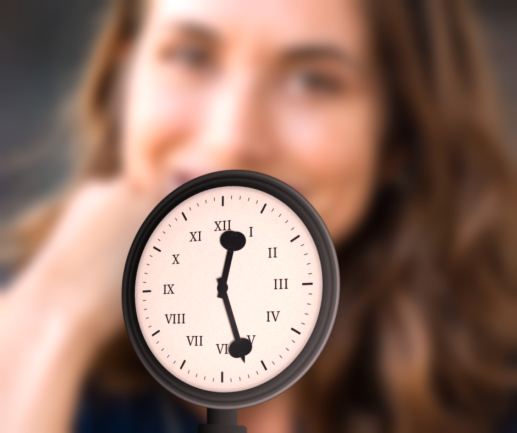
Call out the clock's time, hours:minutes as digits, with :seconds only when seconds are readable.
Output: 12:27
